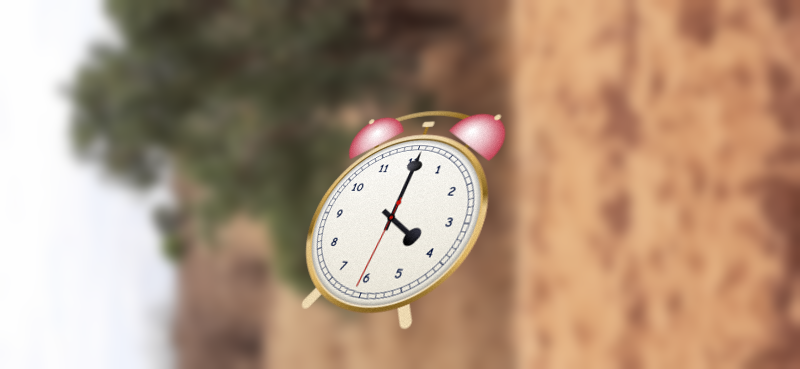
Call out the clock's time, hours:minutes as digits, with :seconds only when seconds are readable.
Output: 4:00:31
